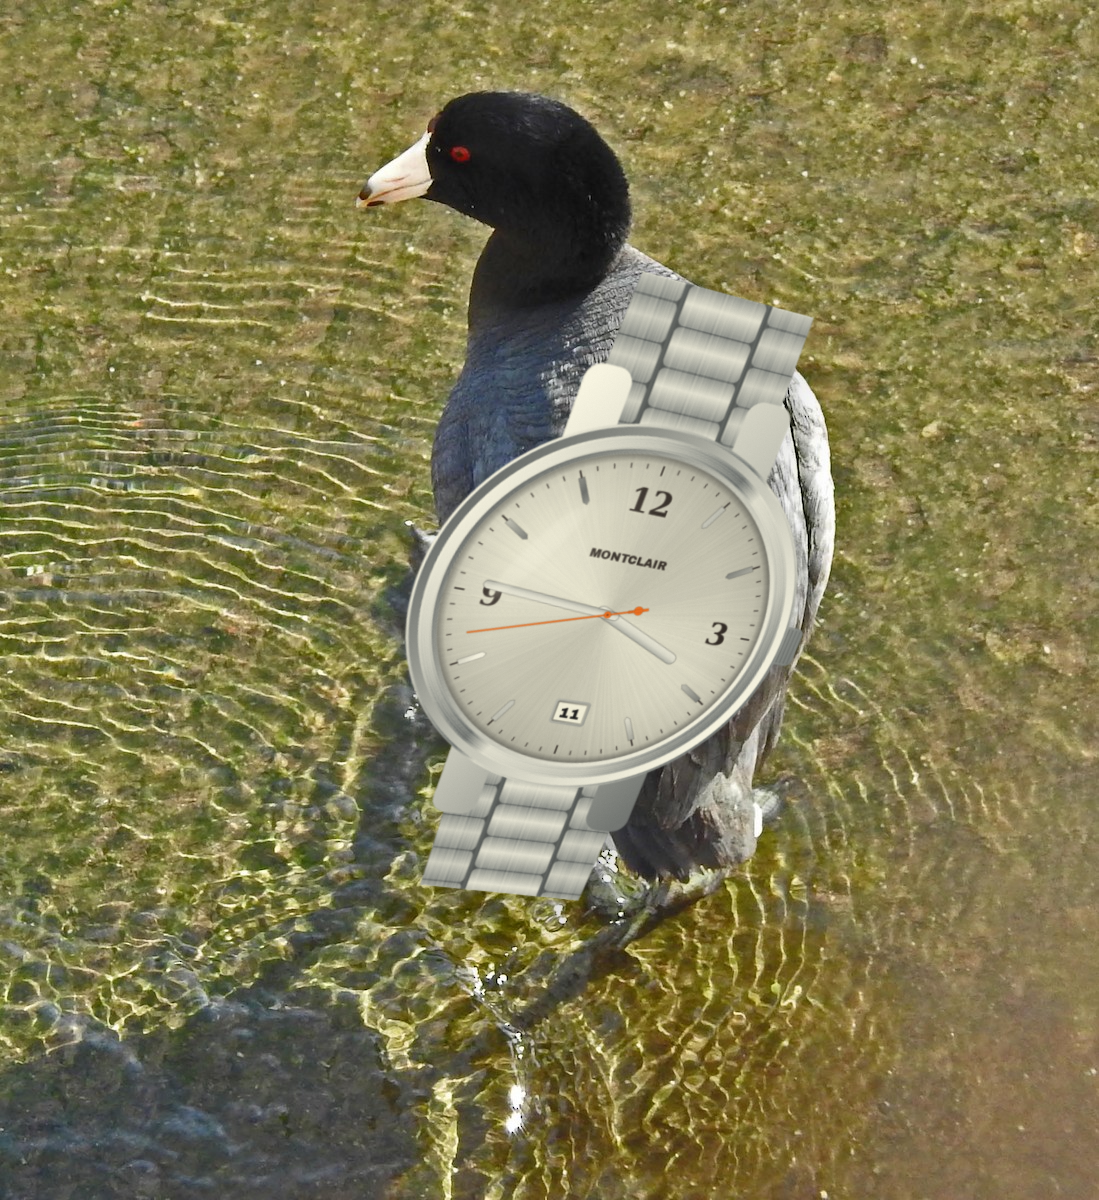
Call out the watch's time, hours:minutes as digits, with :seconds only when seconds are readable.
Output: 3:45:42
